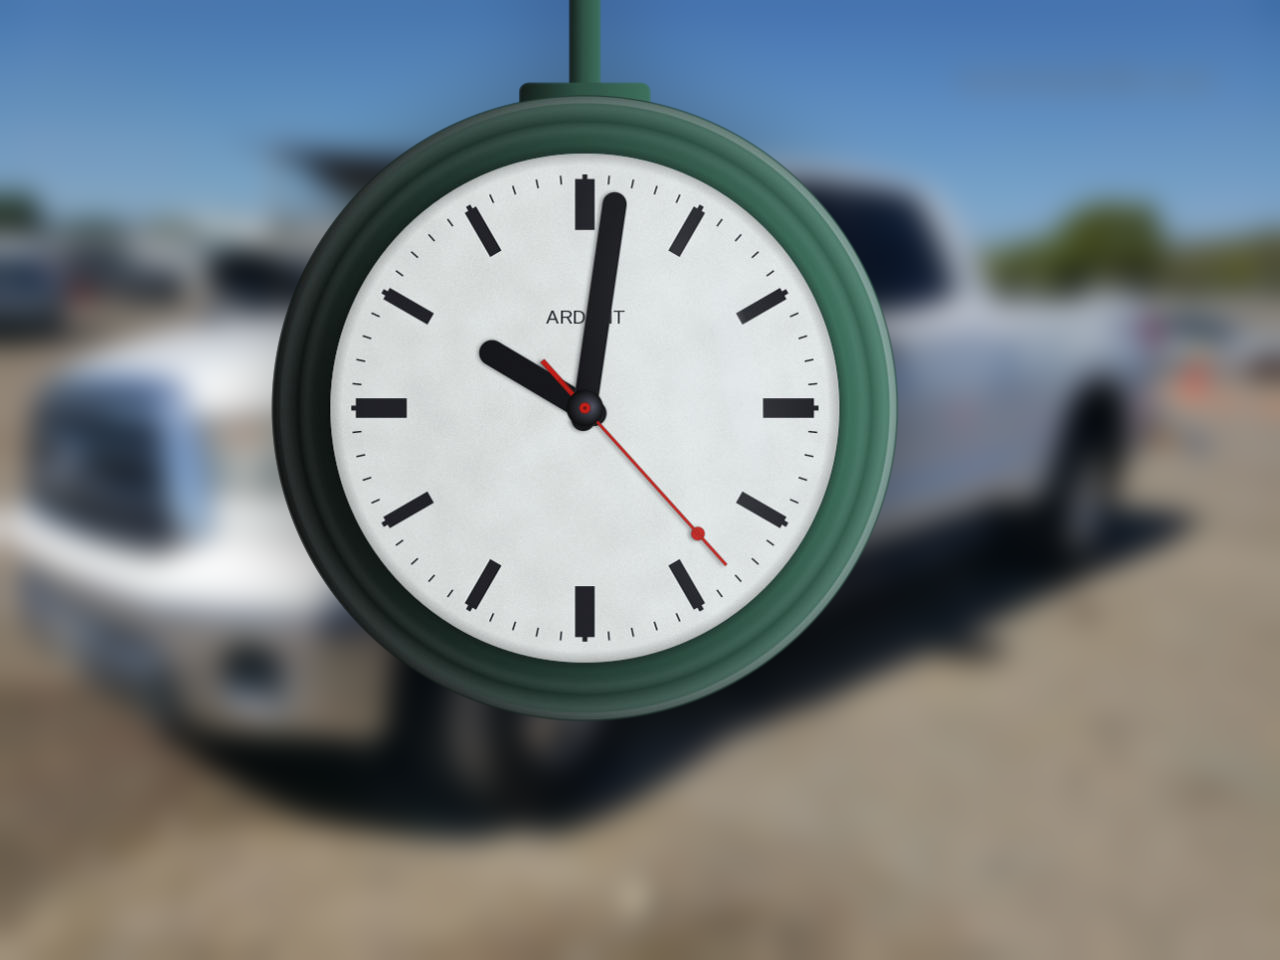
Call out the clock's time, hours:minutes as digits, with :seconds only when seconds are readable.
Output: 10:01:23
